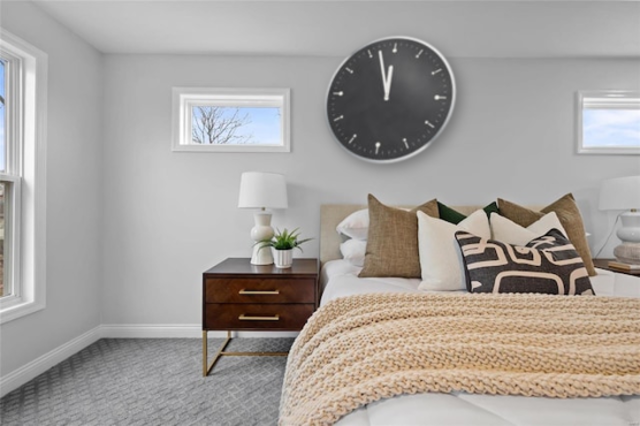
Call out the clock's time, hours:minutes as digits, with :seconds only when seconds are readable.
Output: 11:57
